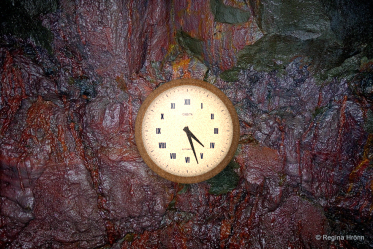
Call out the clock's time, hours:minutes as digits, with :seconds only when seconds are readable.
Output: 4:27
